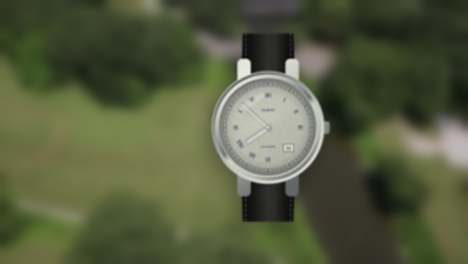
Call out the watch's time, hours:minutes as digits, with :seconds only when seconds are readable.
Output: 7:52
